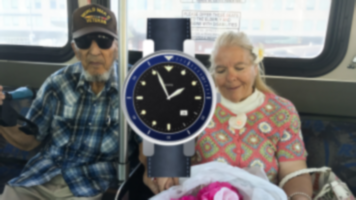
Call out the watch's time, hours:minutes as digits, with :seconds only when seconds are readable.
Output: 1:56
